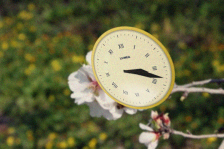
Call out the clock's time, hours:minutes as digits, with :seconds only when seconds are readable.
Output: 3:18
